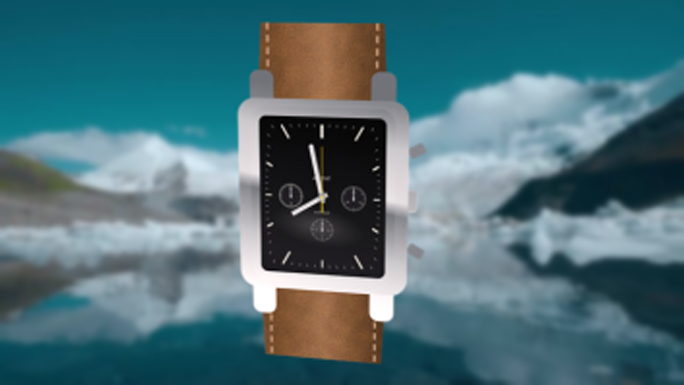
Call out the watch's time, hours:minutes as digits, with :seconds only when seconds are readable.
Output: 7:58
